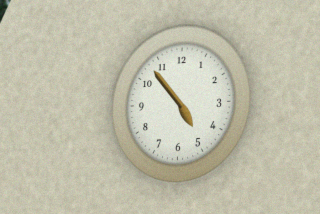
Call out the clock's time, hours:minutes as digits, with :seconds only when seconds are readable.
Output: 4:53
